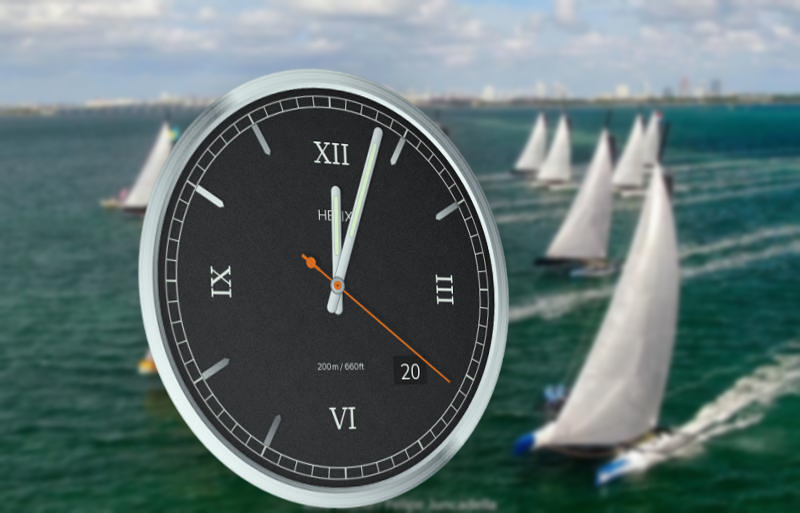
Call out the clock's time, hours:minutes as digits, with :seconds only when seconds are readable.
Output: 12:03:21
